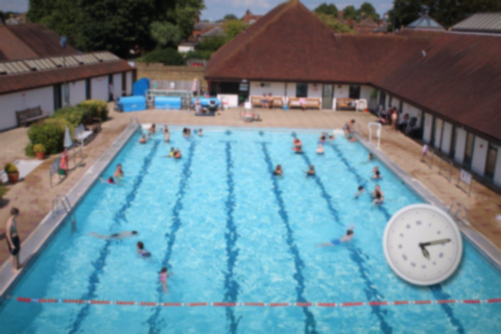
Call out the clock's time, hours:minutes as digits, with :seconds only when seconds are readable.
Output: 5:14
